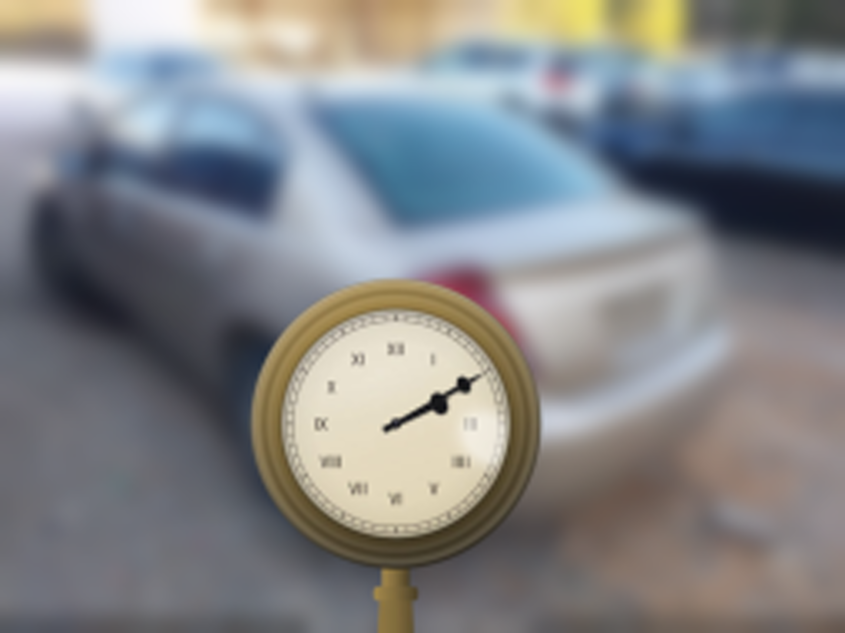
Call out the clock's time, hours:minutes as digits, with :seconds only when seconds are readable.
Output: 2:10
